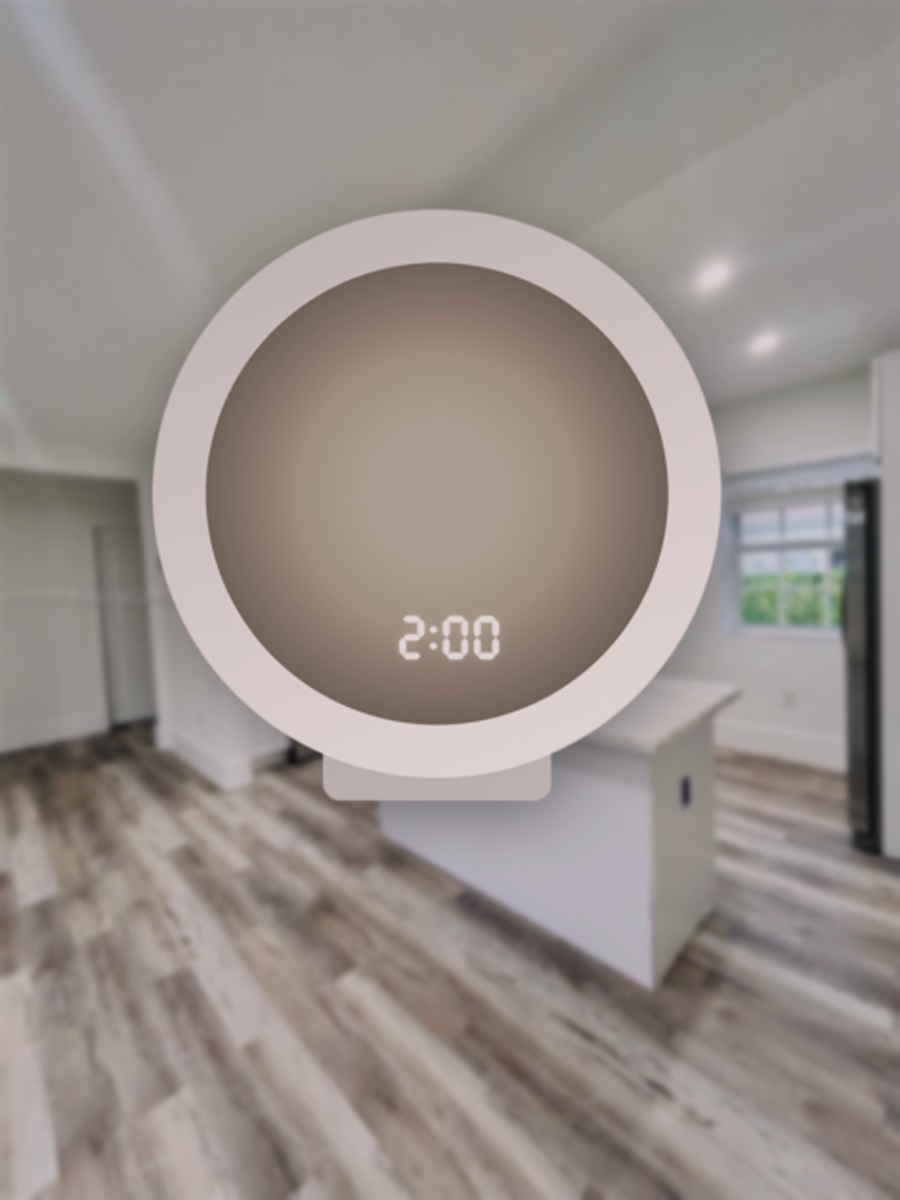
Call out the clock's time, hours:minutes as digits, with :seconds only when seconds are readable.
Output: 2:00
